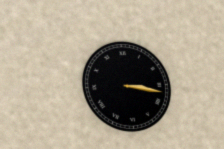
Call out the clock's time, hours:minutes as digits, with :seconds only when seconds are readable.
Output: 3:17
